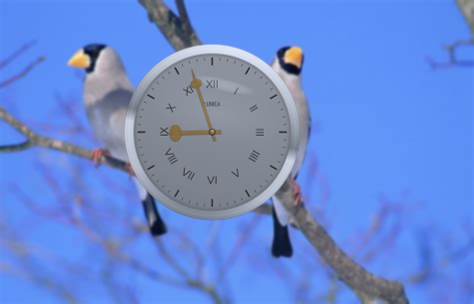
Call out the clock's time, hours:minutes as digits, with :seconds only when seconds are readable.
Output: 8:57
